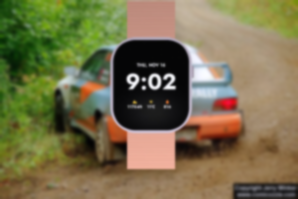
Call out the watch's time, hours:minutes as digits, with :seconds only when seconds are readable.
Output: 9:02
